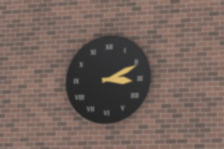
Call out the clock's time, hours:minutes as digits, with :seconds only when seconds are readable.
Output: 3:11
